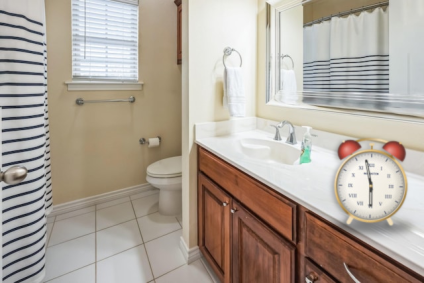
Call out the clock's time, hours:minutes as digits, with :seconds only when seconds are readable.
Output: 5:58
